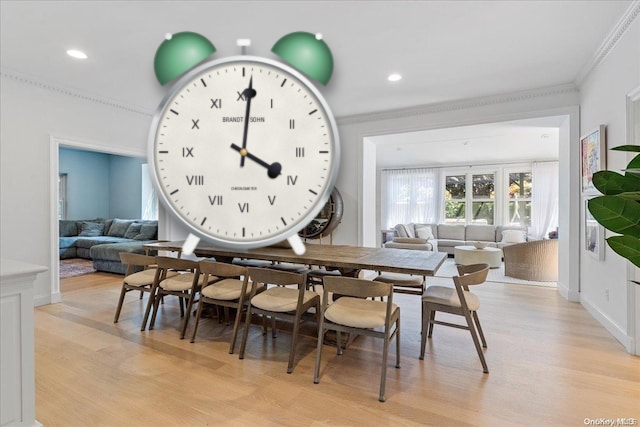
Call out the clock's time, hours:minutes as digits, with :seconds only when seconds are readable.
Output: 4:01
